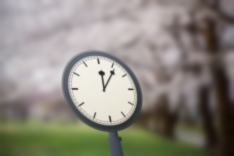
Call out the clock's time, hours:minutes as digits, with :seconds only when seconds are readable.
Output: 12:06
